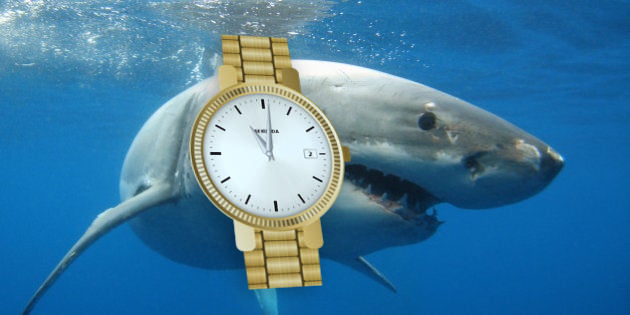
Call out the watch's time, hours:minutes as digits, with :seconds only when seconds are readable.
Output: 11:01
